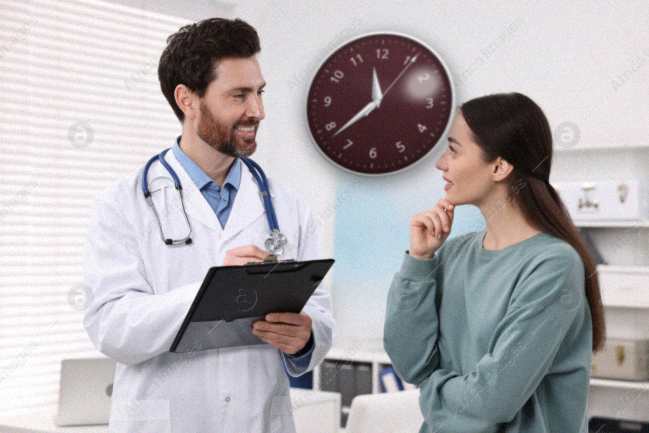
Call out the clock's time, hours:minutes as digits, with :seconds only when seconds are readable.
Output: 11:38:06
